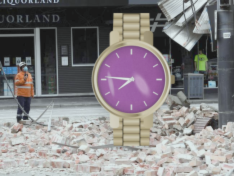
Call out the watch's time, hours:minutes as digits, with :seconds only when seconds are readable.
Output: 7:46
